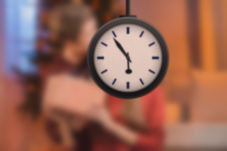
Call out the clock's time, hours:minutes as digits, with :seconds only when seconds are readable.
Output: 5:54
